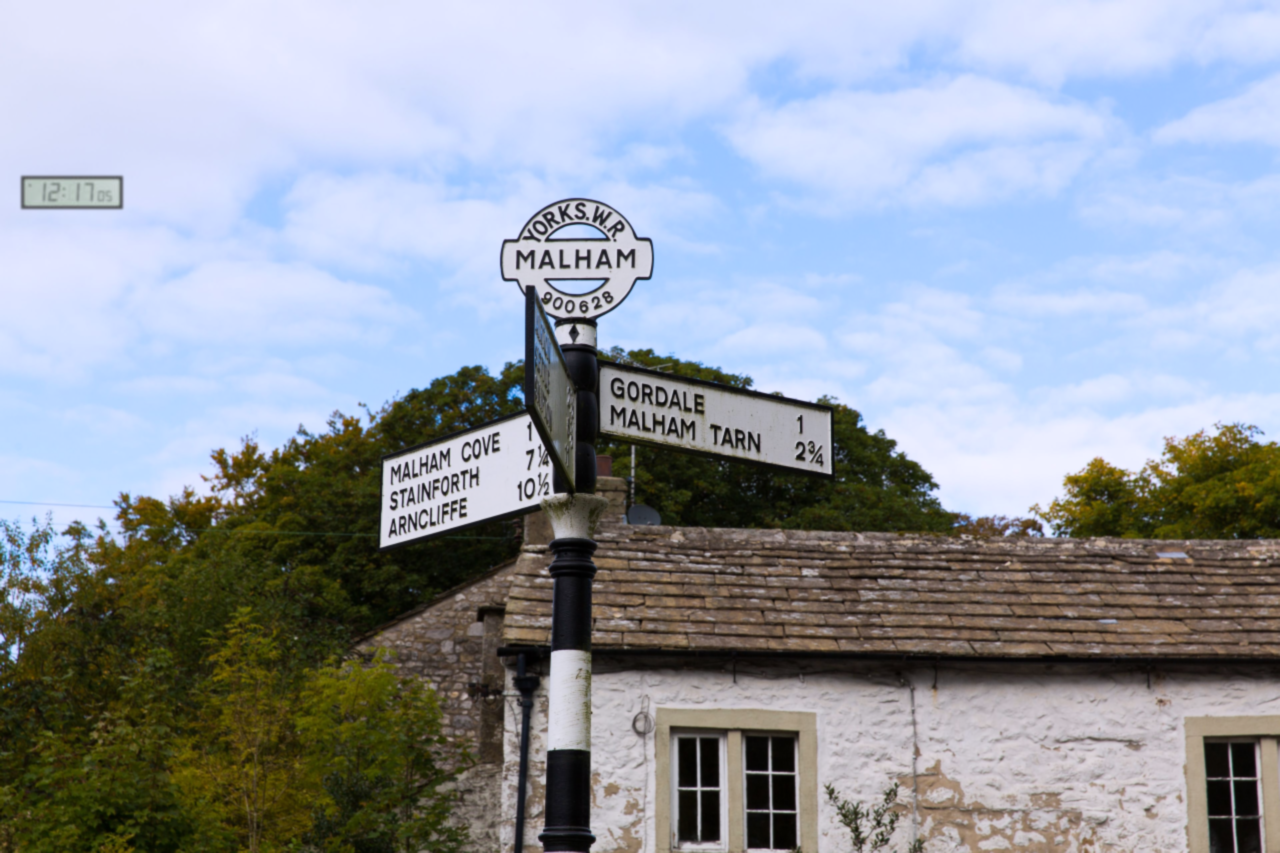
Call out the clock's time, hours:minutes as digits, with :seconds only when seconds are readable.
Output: 12:17
